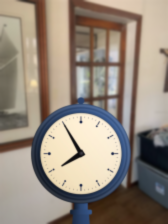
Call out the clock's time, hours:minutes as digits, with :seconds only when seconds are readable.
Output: 7:55
